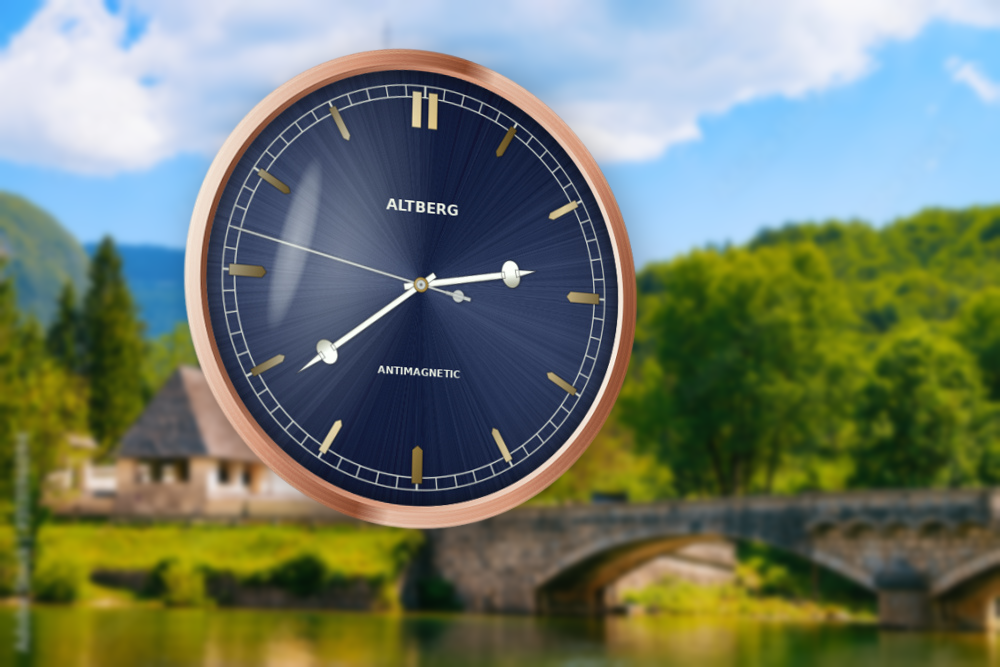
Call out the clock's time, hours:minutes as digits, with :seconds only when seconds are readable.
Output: 2:38:47
